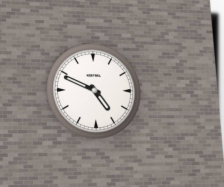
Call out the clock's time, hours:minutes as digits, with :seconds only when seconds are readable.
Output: 4:49
